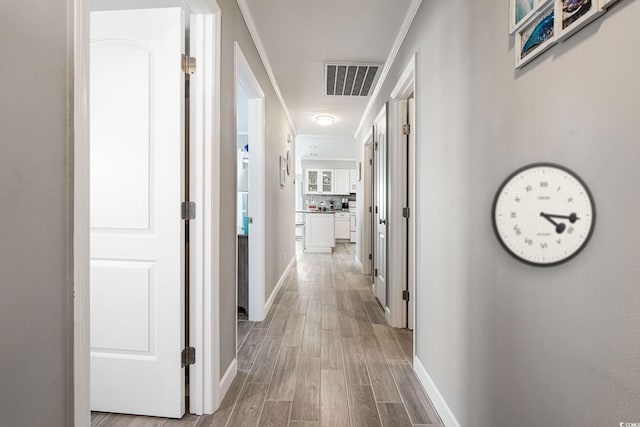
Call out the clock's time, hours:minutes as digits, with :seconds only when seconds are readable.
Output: 4:16
